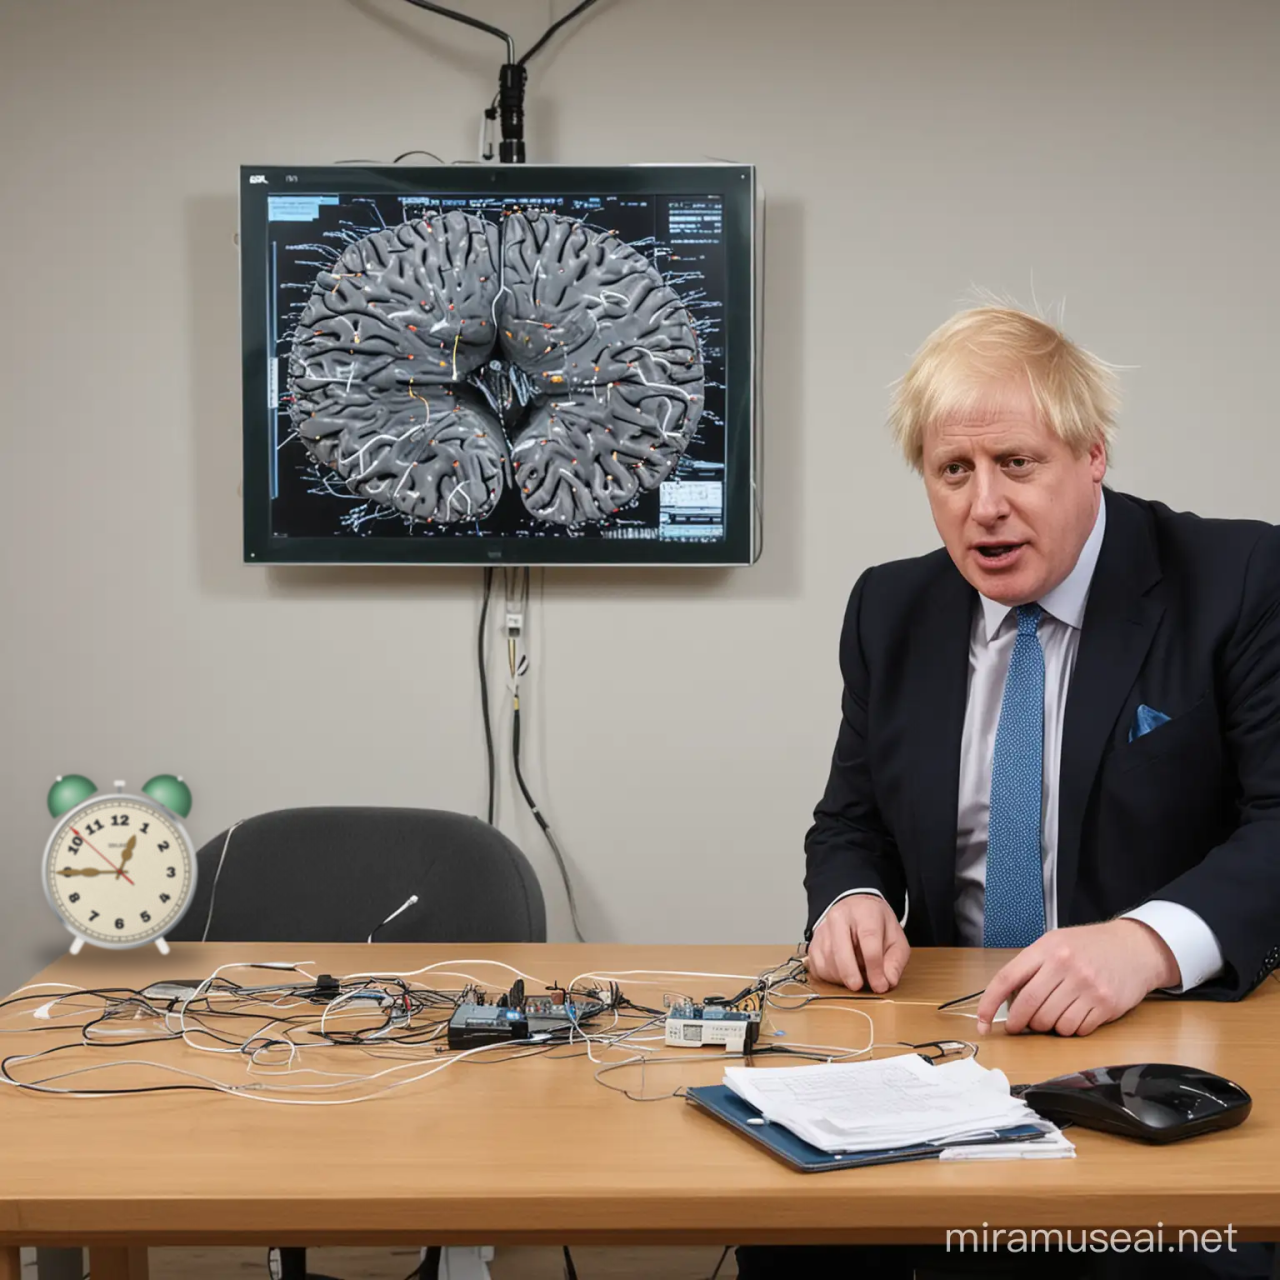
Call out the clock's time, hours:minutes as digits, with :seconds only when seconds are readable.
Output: 12:44:52
